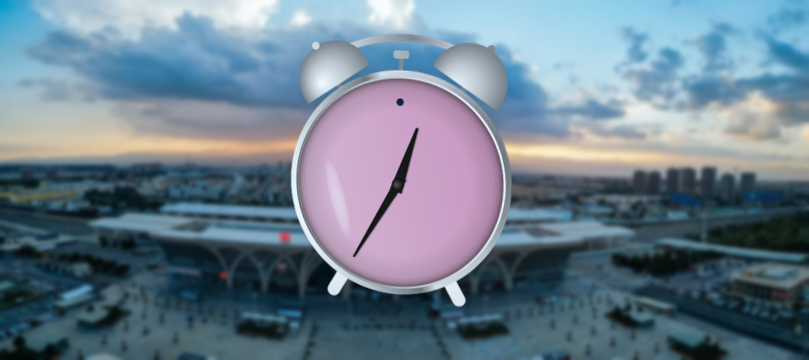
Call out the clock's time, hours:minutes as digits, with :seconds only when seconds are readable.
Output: 12:35
